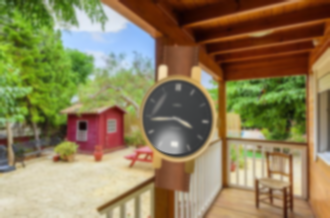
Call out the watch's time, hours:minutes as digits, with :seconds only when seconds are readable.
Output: 3:44
